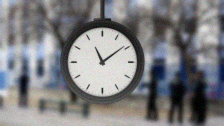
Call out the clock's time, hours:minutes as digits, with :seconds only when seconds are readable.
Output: 11:09
